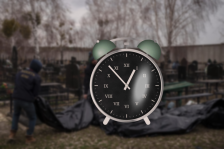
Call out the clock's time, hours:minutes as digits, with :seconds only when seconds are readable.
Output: 12:53
